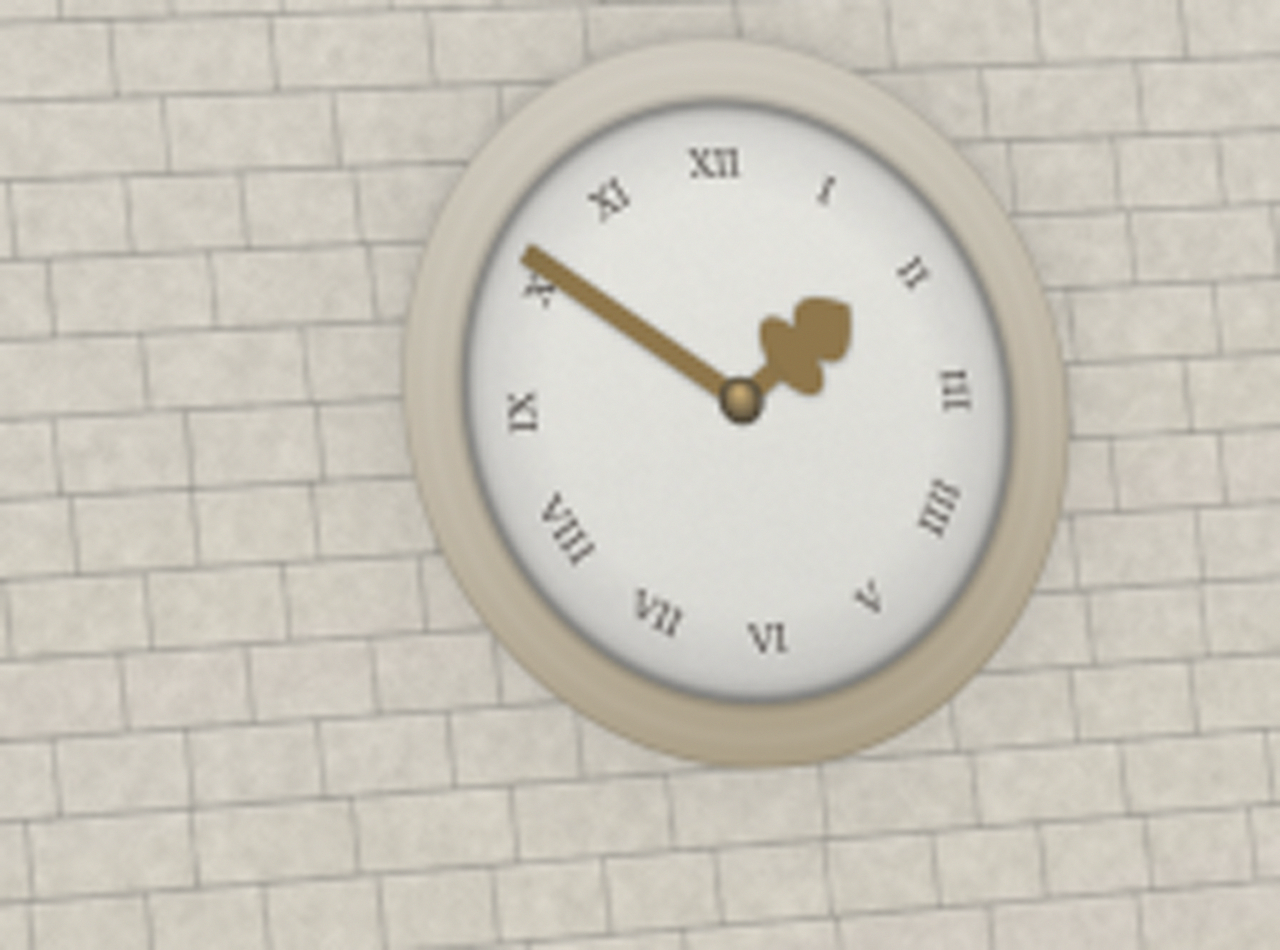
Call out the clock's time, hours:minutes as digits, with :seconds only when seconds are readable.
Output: 1:51
